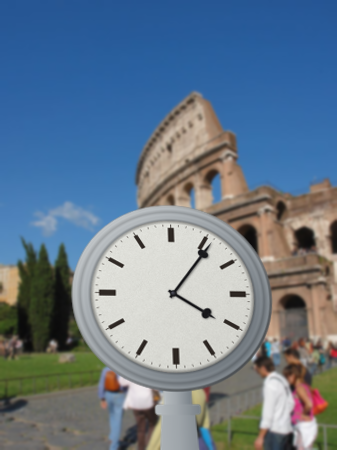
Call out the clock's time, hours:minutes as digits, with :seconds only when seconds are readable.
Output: 4:06
